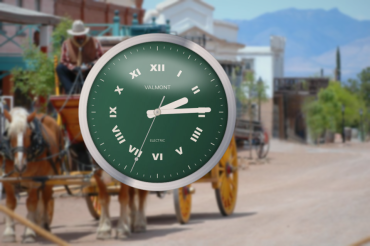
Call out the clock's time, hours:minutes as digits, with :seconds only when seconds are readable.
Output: 2:14:34
